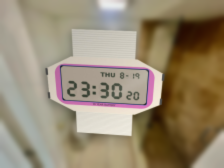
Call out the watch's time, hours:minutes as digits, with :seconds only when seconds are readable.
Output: 23:30:20
